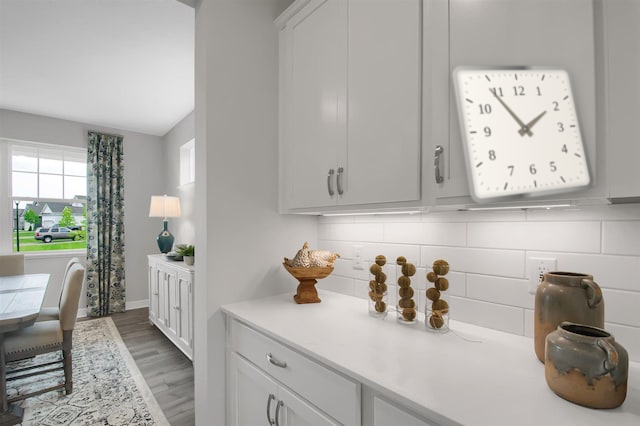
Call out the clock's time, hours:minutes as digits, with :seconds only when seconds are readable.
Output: 1:54
